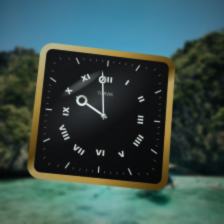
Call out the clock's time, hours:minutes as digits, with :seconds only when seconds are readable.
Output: 9:59
